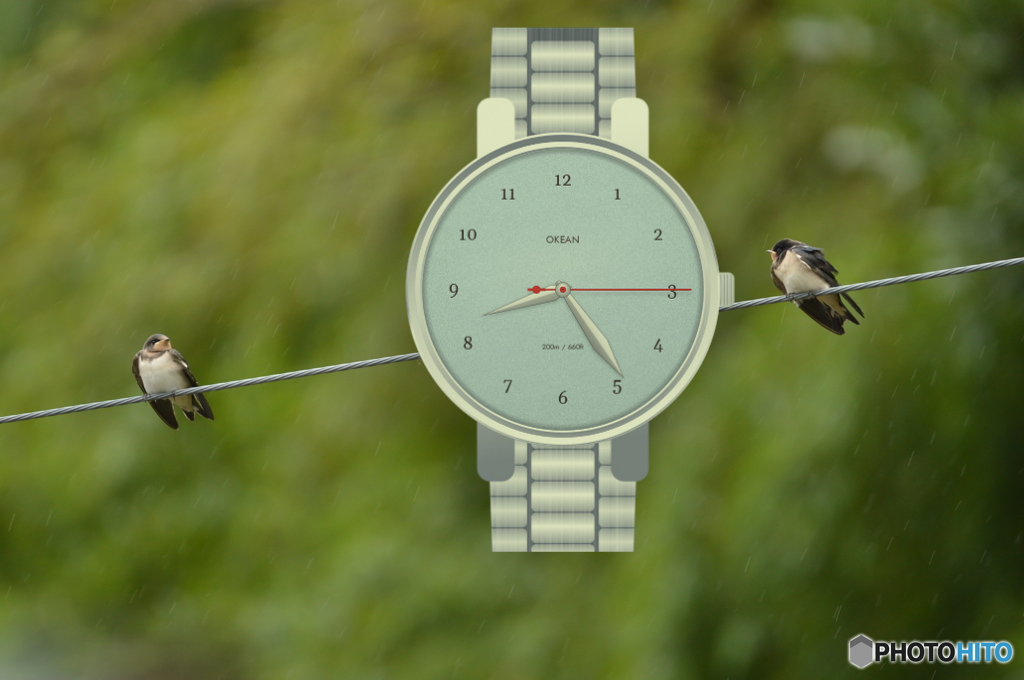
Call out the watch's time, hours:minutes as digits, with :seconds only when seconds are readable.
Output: 8:24:15
